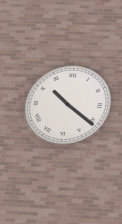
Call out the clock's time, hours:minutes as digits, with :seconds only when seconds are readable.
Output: 10:21
